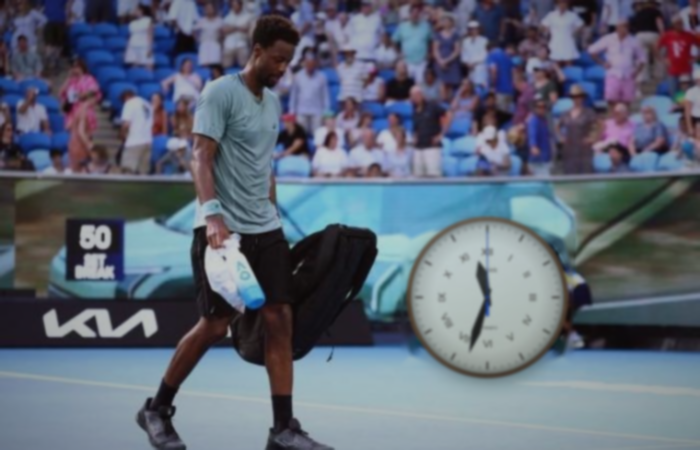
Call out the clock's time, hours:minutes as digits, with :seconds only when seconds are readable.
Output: 11:33:00
